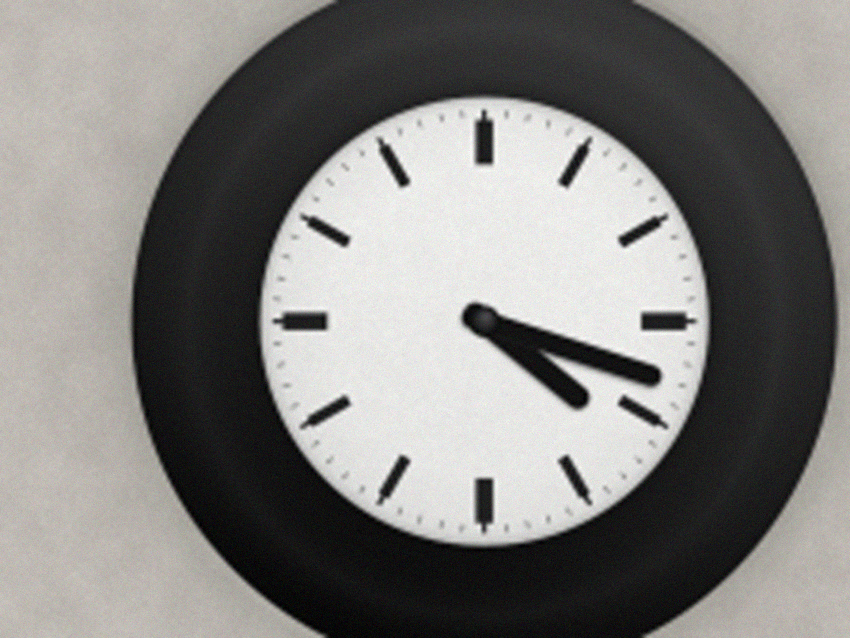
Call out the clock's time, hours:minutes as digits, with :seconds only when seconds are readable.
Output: 4:18
